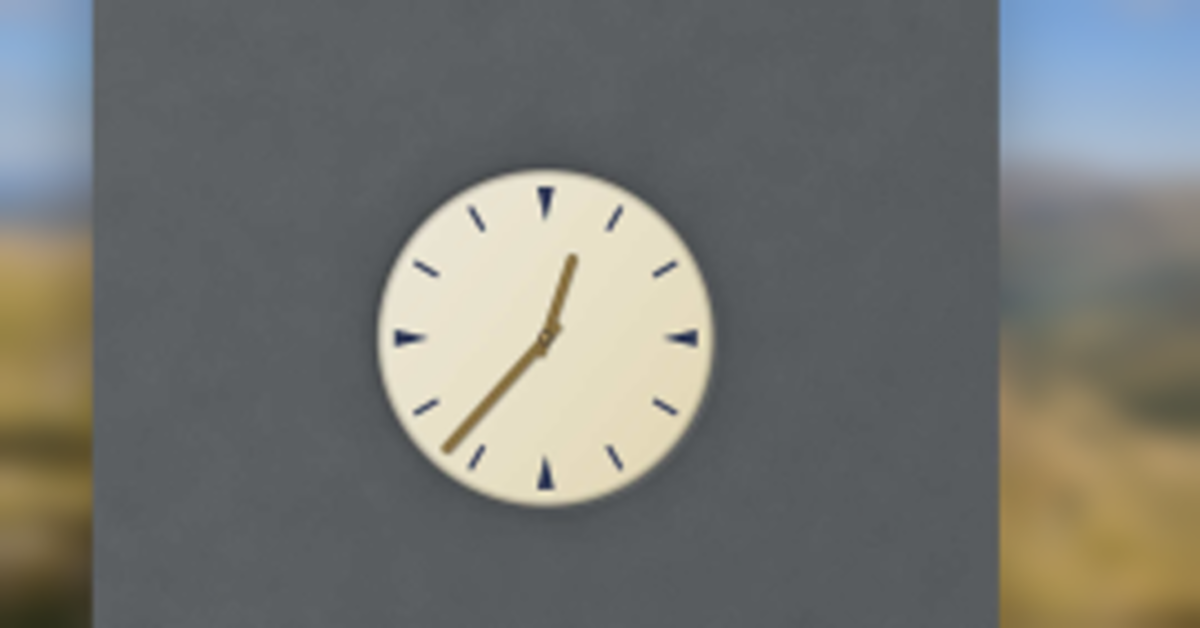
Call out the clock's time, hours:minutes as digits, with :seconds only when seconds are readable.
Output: 12:37
